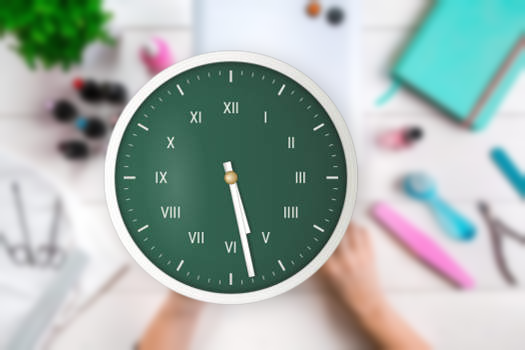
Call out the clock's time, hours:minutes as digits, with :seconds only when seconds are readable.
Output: 5:28
